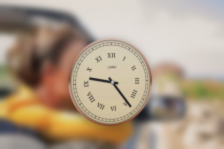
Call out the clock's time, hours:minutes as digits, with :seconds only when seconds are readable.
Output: 9:24
